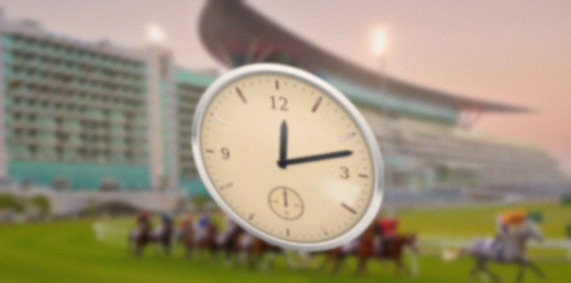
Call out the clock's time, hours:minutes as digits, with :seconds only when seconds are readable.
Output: 12:12
